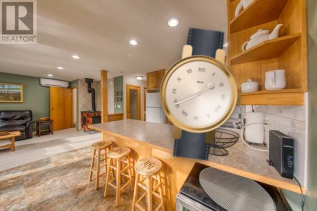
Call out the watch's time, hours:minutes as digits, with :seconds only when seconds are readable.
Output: 1:40
